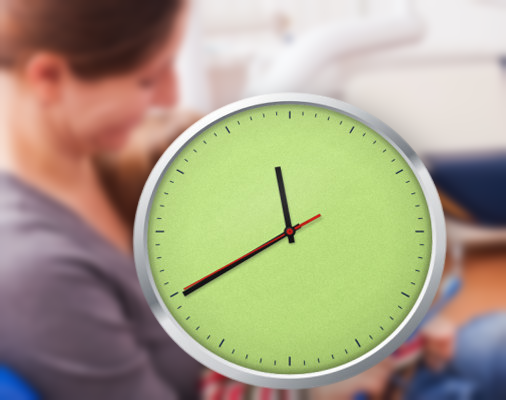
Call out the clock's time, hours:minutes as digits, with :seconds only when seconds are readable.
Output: 11:39:40
